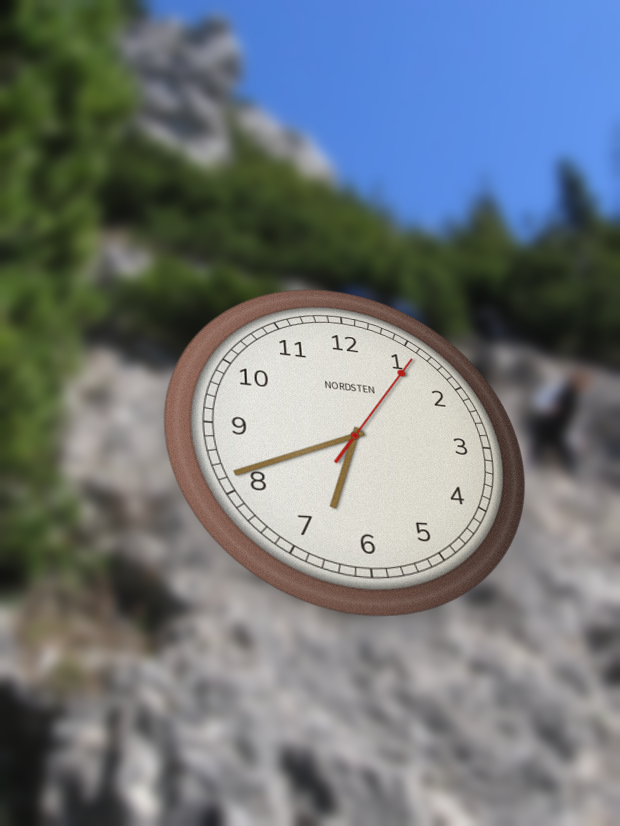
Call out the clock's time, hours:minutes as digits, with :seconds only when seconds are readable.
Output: 6:41:06
